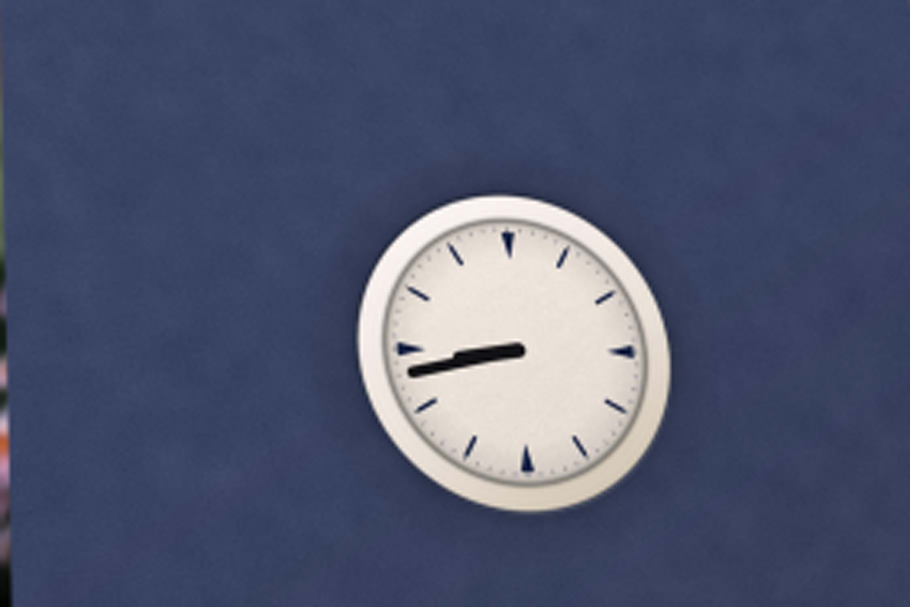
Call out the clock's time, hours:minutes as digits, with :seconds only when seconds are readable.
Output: 8:43
